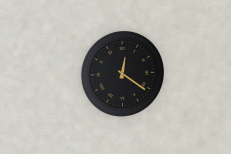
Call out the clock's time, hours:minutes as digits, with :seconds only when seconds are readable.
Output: 12:21
